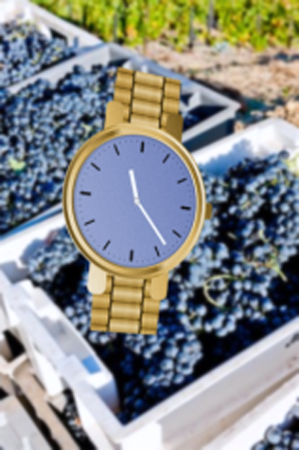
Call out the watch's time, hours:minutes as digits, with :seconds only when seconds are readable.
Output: 11:23
